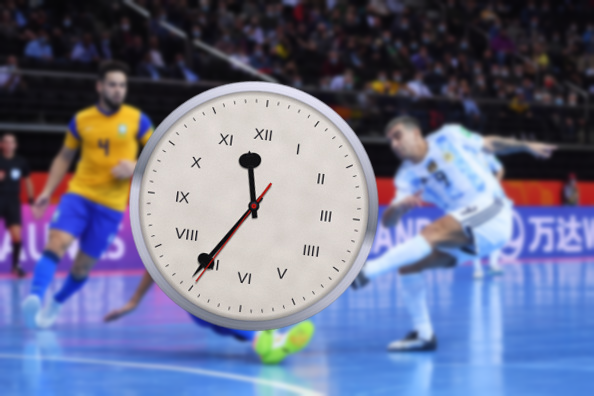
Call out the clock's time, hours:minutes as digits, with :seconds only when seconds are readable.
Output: 11:35:35
